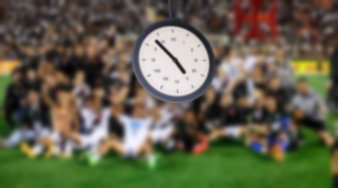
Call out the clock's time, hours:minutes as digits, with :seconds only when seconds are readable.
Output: 4:53
